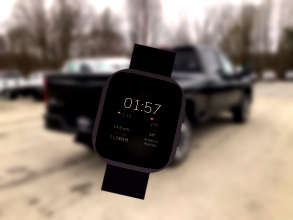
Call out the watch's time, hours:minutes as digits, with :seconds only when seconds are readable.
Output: 1:57
